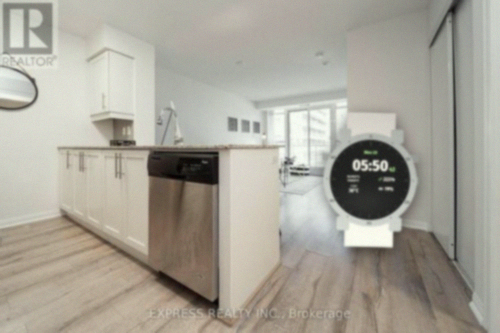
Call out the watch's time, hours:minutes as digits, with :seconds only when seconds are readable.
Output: 5:50
